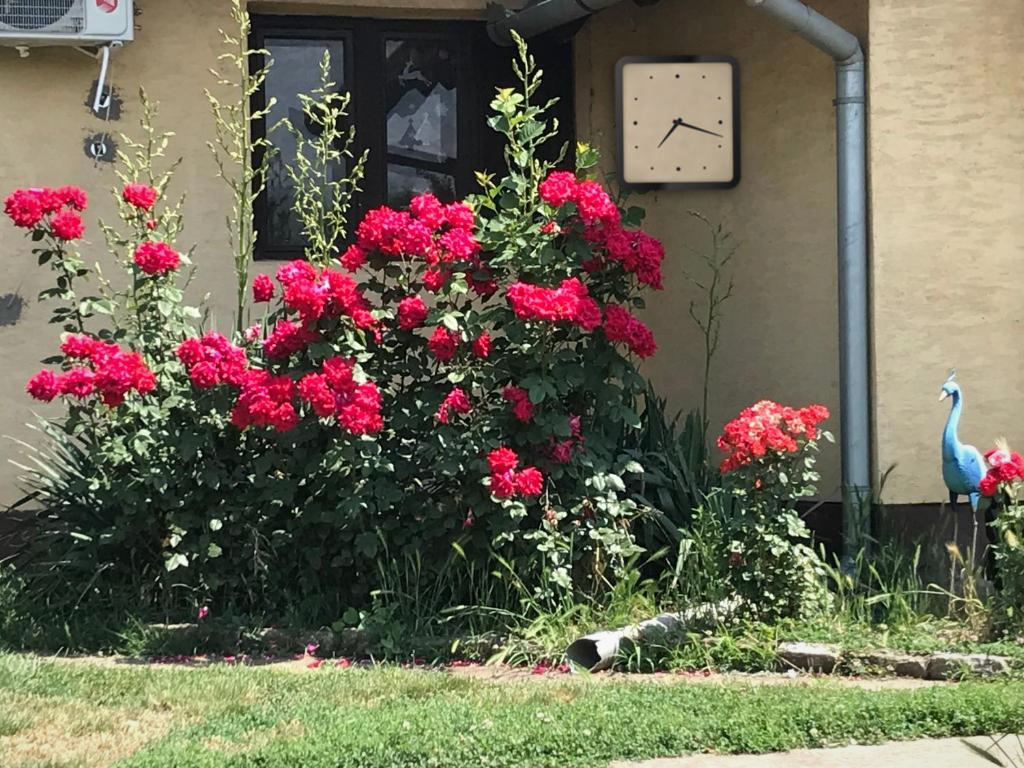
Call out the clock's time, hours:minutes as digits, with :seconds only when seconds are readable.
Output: 7:18
